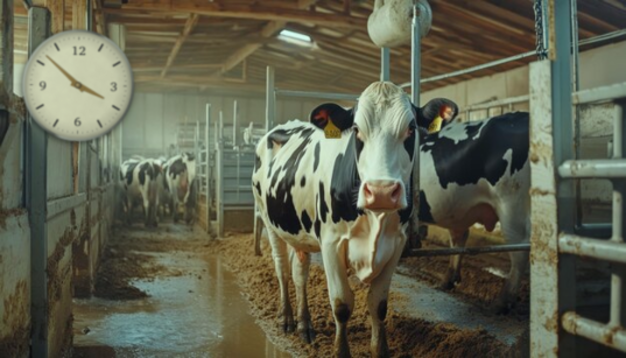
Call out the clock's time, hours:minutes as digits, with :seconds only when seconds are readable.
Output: 3:52
